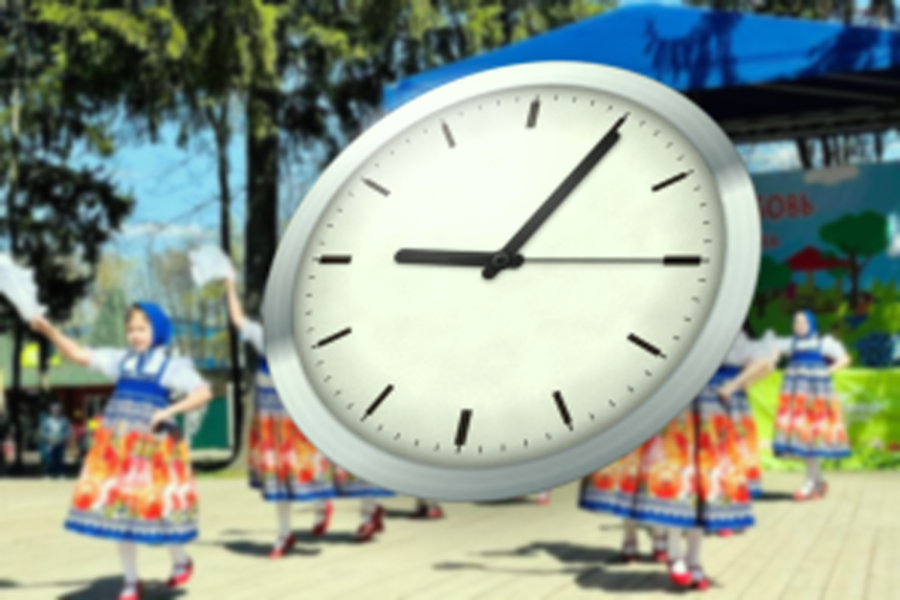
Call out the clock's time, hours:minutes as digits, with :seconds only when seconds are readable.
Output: 9:05:15
